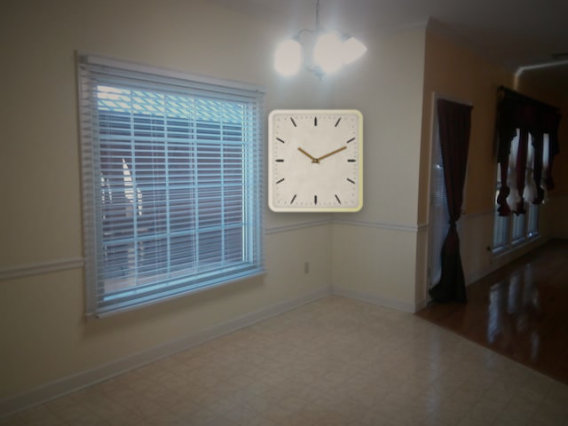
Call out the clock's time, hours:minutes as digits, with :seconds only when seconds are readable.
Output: 10:11
